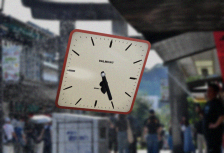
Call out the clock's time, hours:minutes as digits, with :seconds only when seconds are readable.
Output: 5:25
